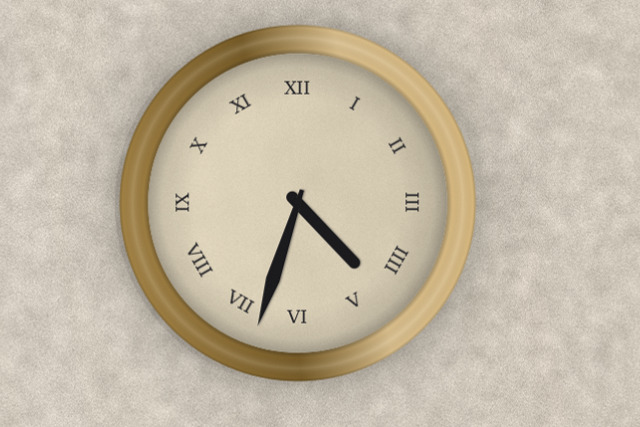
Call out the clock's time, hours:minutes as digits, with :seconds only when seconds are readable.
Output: 4:33
